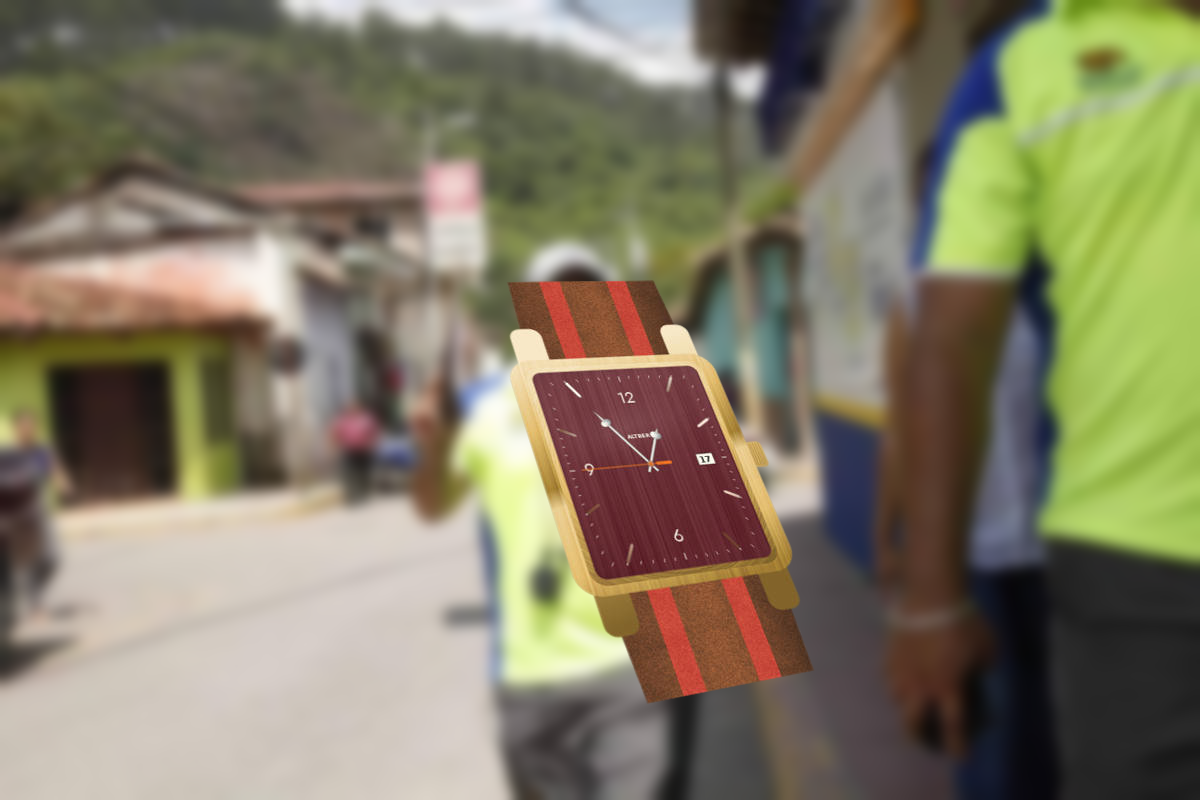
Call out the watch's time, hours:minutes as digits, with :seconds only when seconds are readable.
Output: 12:54:45
